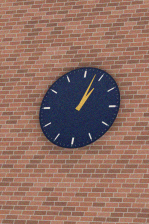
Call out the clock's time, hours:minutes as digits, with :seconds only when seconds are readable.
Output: 1:03
